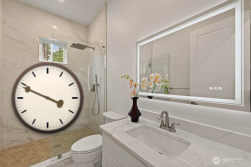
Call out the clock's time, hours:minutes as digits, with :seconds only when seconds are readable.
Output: 3:49
